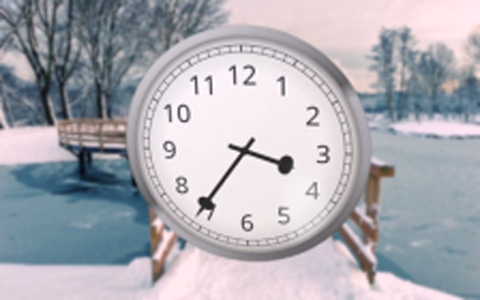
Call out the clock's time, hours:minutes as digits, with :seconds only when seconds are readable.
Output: 3:36
